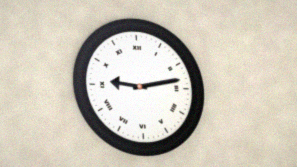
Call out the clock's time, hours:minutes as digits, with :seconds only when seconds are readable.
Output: 9:13
